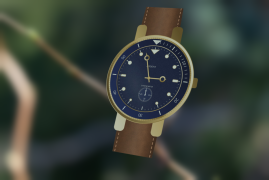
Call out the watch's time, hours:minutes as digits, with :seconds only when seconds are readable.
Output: 2:57
